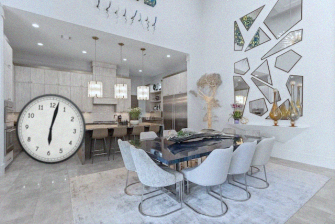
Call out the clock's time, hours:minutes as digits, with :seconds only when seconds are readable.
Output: 6:02
